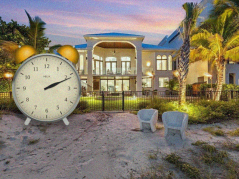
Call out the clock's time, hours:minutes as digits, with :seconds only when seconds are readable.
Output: 2:11
